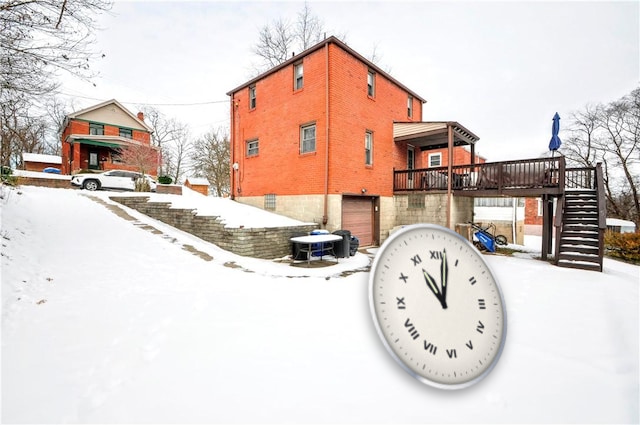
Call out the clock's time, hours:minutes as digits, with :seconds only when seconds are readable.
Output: 11:02
